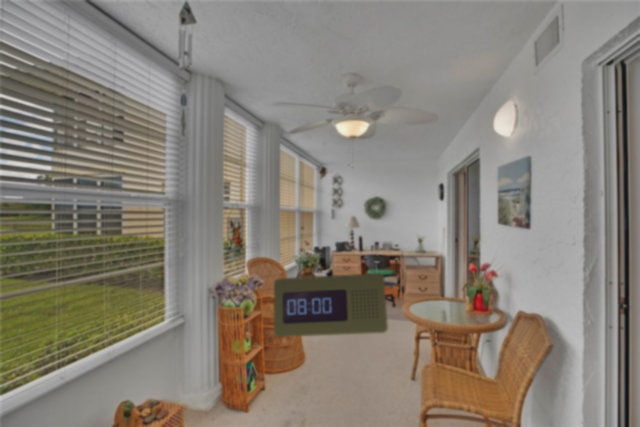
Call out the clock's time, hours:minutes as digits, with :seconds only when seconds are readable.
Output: 8:00
